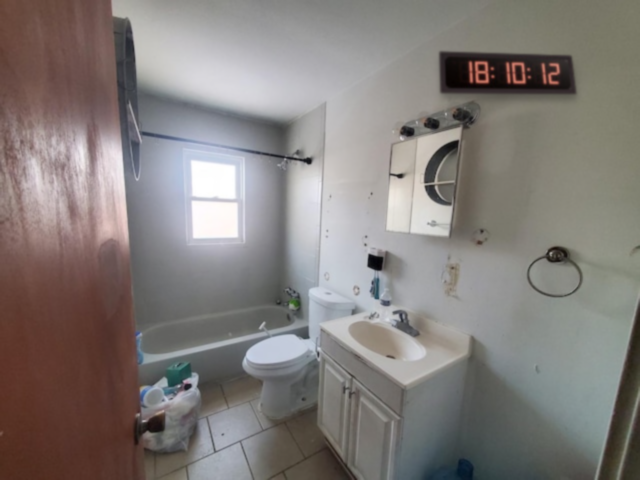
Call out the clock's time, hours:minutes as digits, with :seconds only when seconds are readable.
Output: 18:10:12
